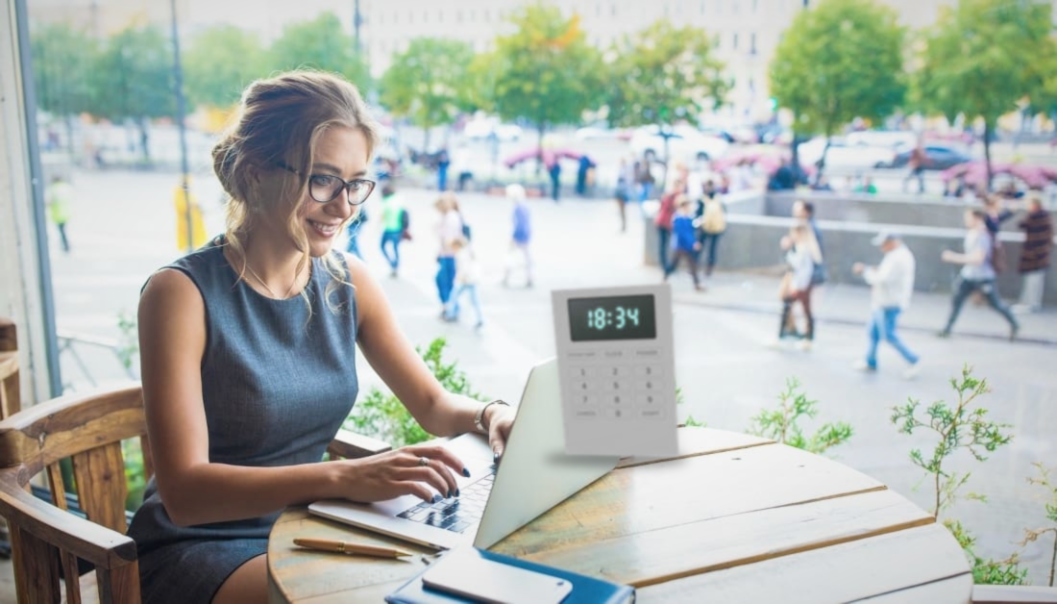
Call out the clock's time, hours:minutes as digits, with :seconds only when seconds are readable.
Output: 18:34
